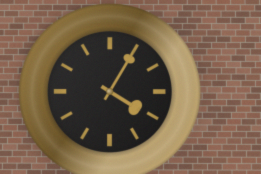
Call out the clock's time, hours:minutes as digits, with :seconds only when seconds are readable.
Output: 4:05
